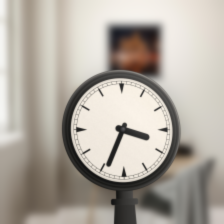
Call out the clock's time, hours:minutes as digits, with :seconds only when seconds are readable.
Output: 3:34
